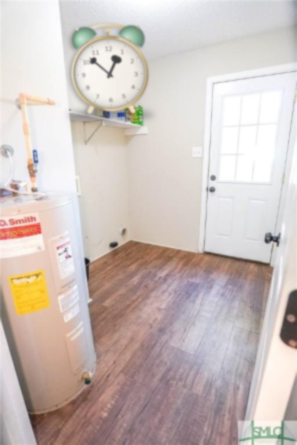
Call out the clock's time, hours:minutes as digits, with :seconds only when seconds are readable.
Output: 12:52
